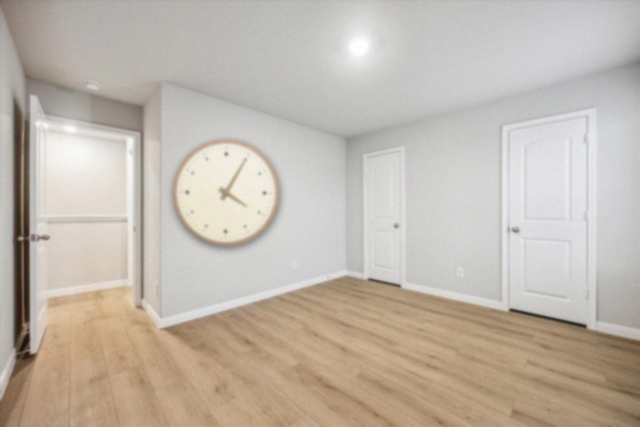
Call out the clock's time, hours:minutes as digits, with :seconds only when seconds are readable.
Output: 4:05
